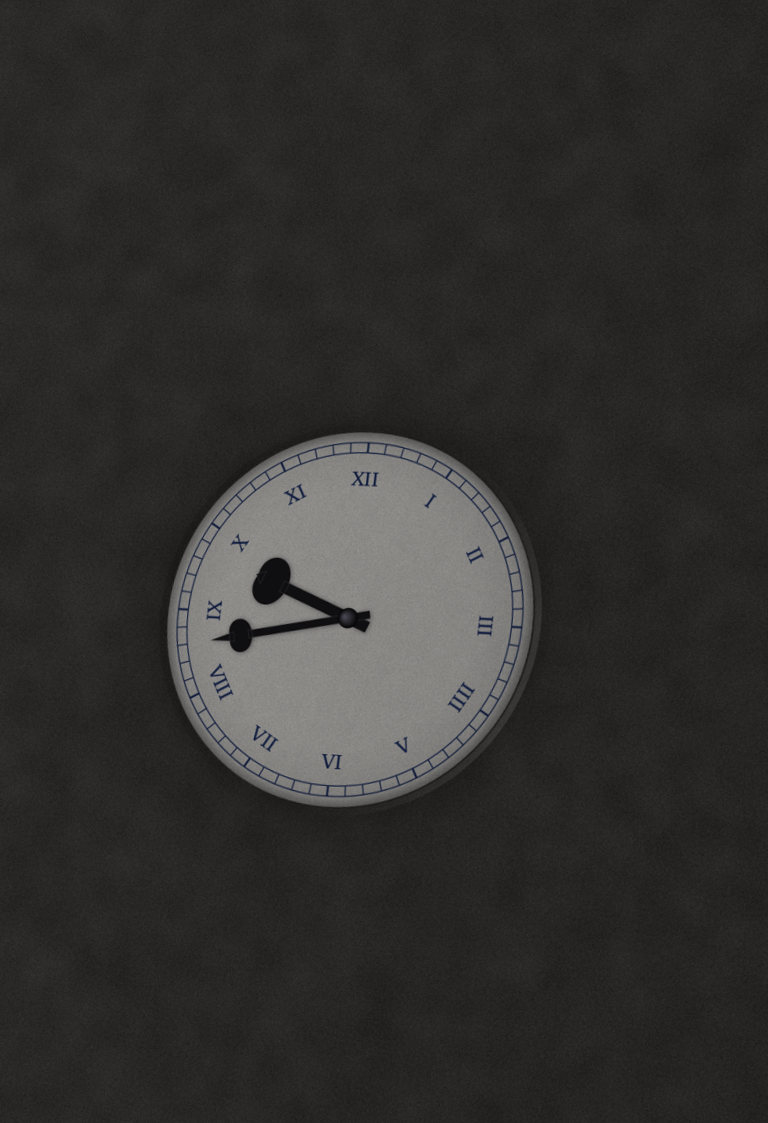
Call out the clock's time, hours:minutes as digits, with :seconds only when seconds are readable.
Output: 9:43
